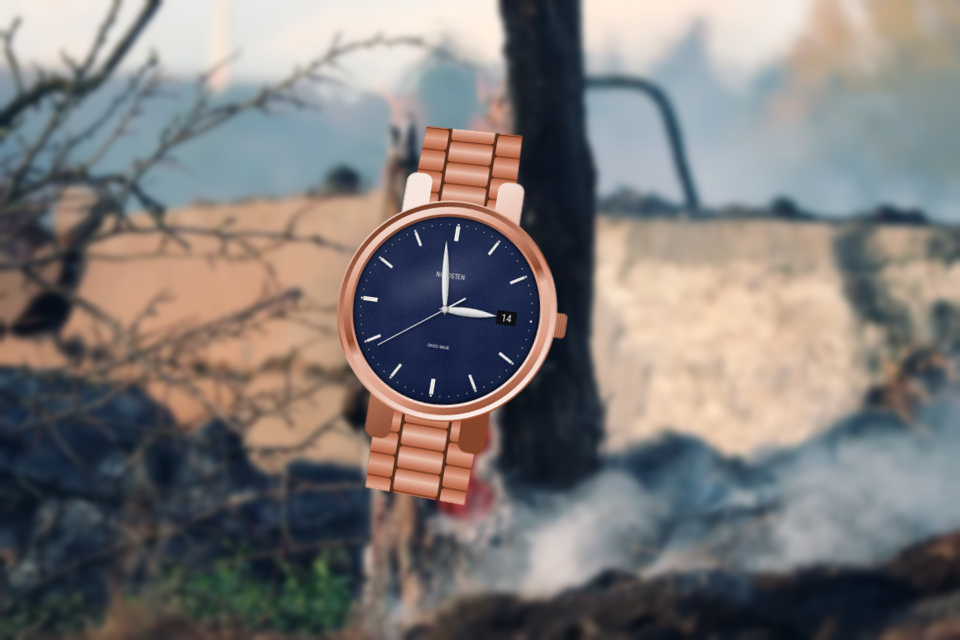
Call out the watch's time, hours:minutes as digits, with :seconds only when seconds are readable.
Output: 2:58:39
